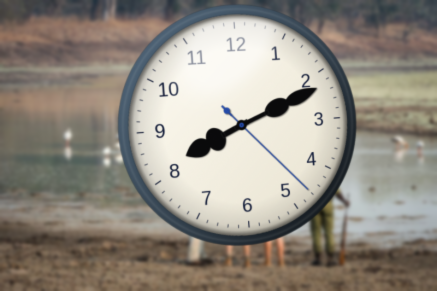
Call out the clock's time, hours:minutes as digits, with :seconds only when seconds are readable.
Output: 8:11:23
